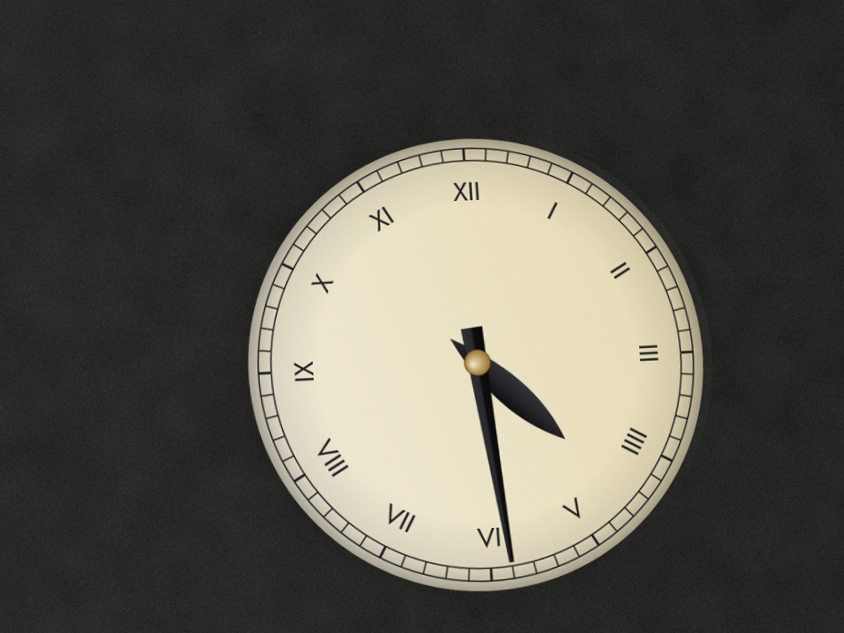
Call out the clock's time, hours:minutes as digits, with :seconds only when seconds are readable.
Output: 4:29
